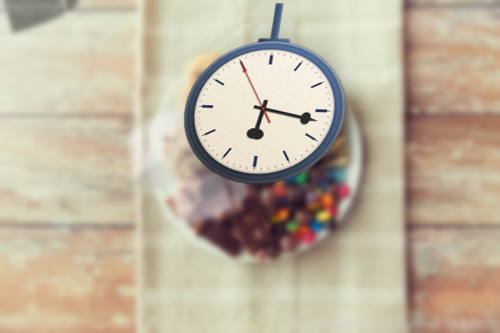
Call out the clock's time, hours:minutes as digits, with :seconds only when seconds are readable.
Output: 6:16:55
